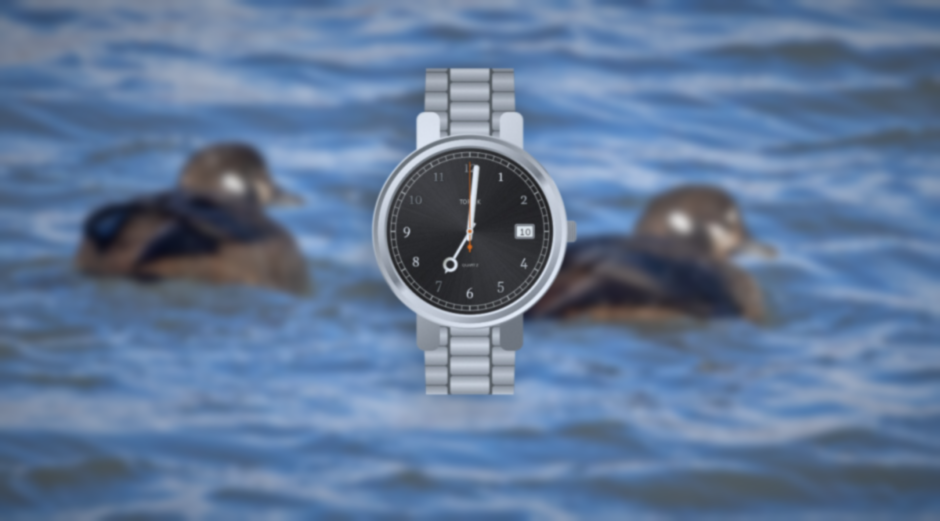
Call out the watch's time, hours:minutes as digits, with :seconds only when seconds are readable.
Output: 7:01:00
